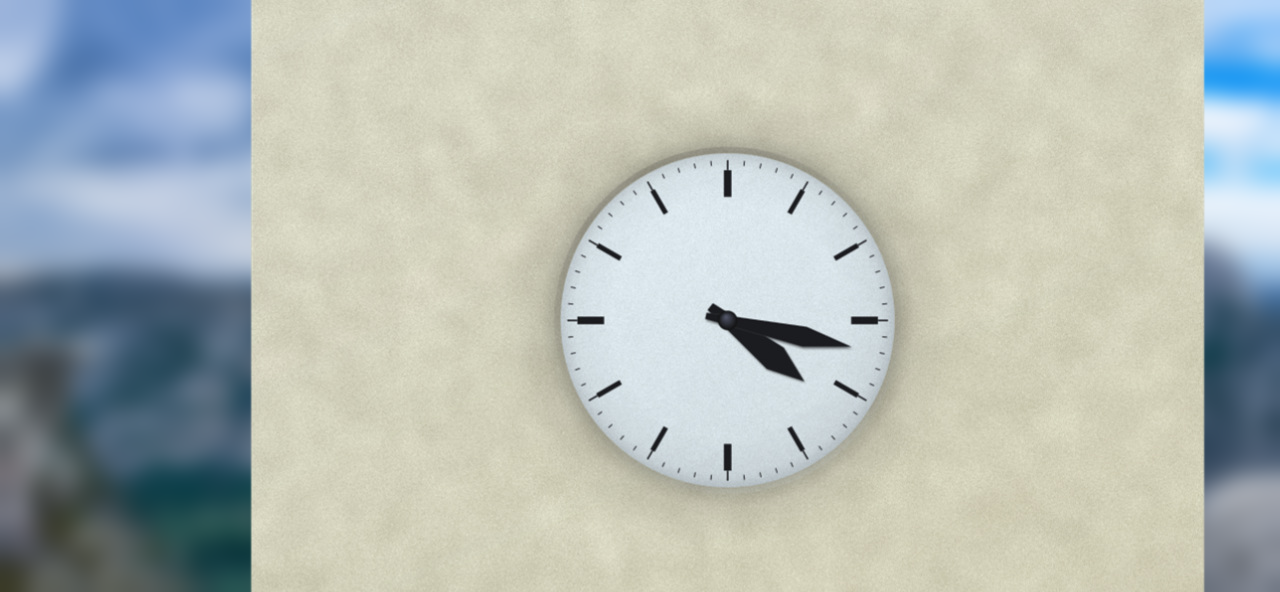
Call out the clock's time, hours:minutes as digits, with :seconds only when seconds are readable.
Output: 4:17
